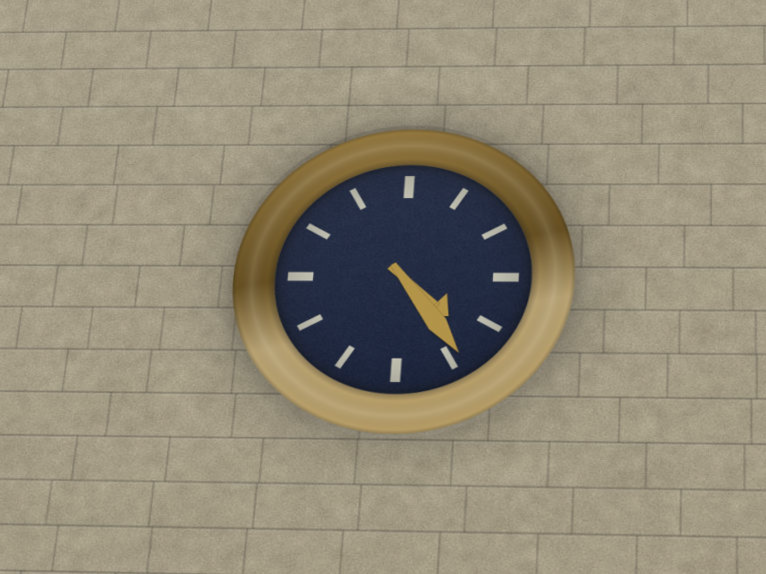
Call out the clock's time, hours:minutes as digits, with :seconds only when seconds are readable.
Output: 4:24
